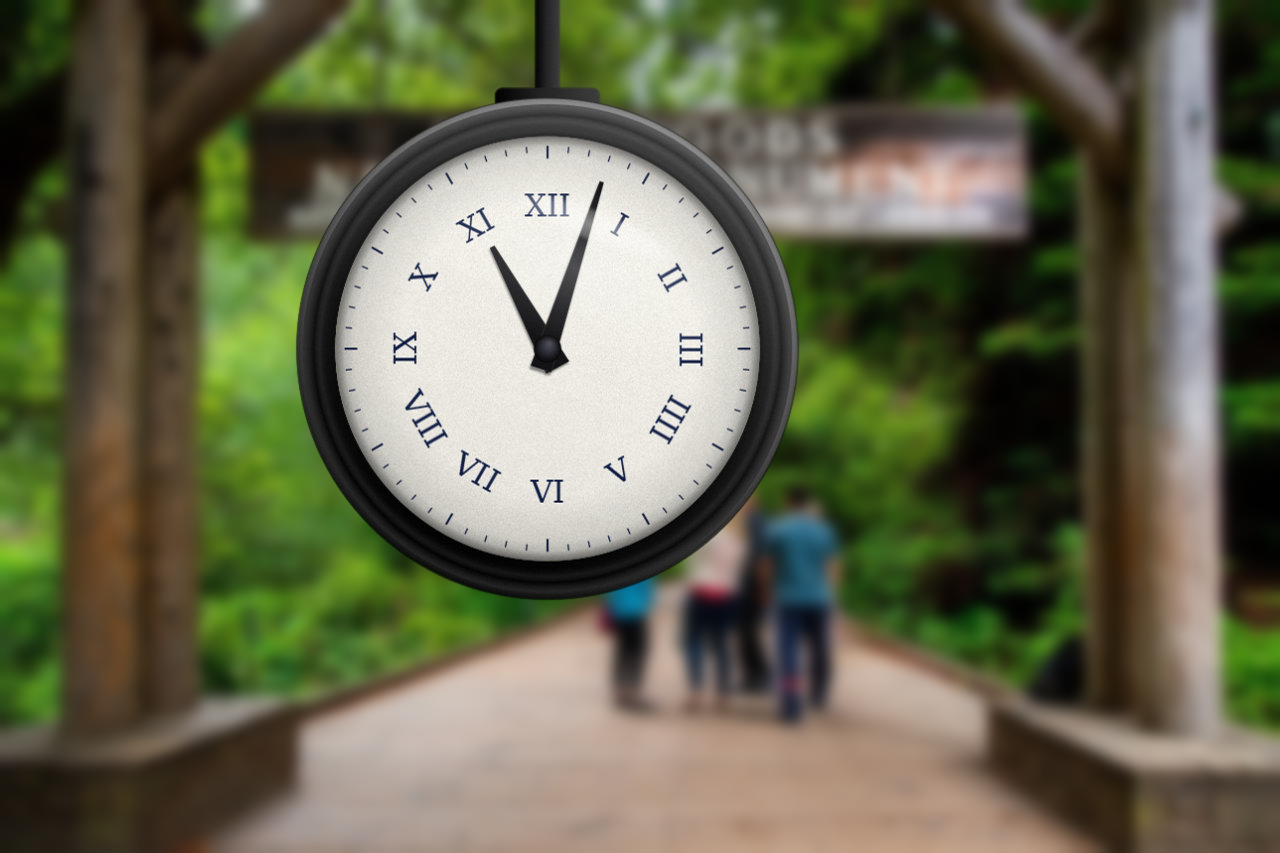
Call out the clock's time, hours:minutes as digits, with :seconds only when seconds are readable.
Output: 11:03
